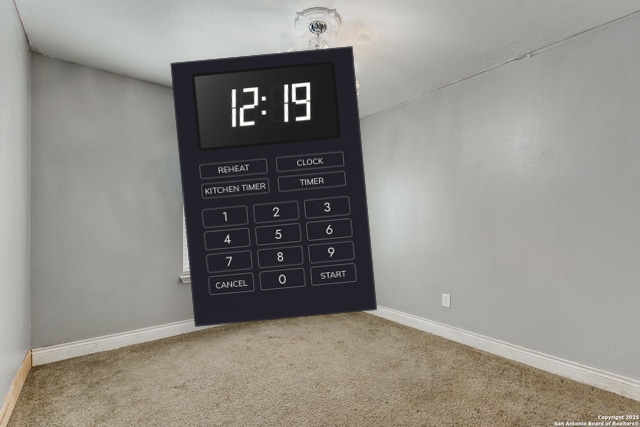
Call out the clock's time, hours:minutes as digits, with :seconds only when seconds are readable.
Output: 12:19
